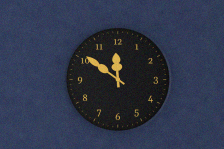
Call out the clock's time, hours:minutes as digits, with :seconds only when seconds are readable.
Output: 11:51
